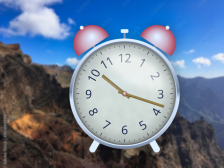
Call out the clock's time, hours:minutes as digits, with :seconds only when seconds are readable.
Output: 10:18
